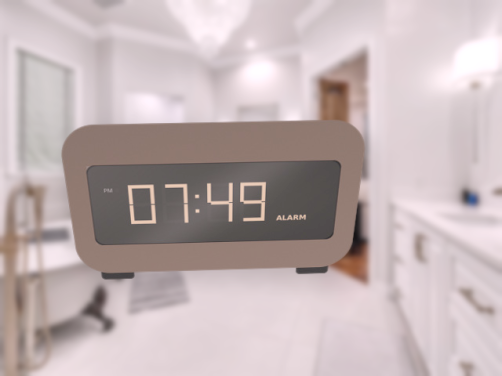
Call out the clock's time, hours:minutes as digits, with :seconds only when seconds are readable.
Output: 7:49
